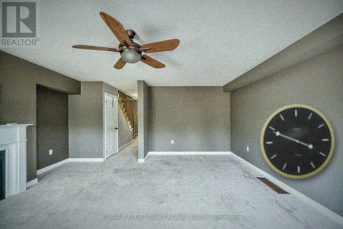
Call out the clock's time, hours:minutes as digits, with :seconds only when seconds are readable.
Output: 3:49
